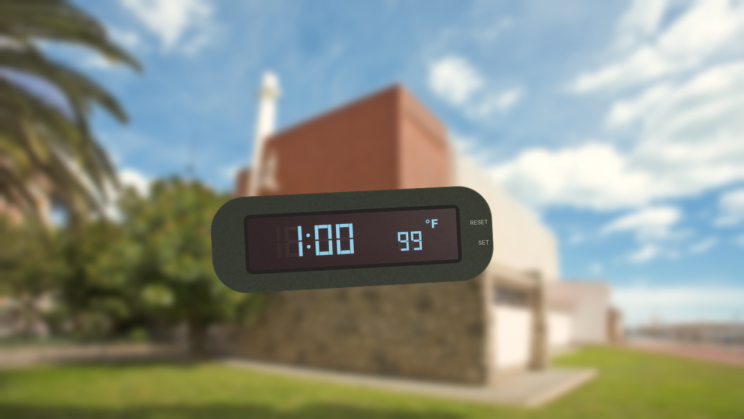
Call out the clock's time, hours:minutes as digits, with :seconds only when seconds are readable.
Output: 1:00
